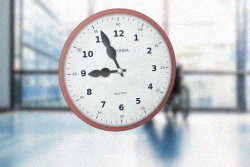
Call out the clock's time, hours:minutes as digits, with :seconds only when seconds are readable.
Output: 8:56
